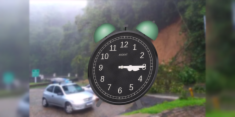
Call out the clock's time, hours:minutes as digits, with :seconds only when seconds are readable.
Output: 3:15
